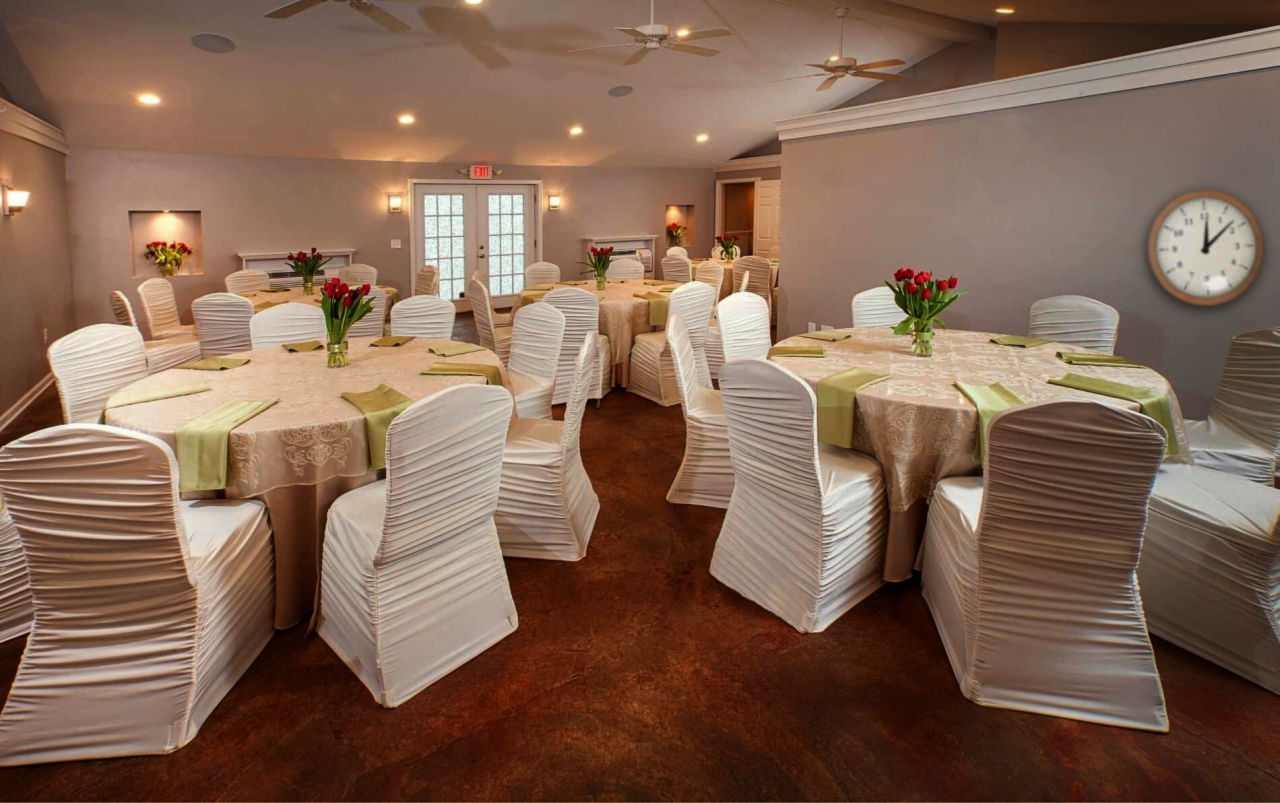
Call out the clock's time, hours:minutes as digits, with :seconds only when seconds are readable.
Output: 12:08
